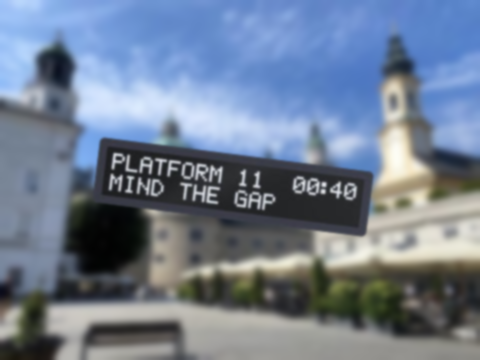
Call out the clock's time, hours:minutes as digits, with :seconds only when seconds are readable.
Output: 0:40
